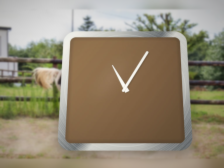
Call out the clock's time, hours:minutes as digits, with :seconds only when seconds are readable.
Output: 11:05
